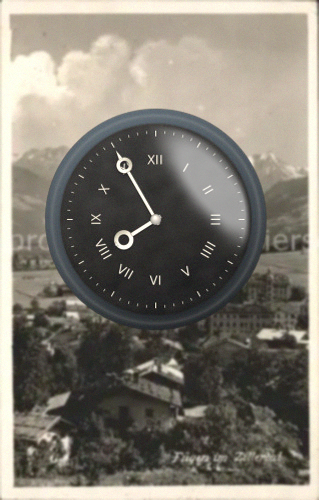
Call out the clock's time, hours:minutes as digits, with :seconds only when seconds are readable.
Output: 7:55
